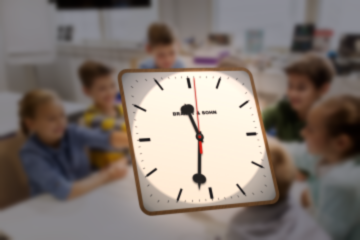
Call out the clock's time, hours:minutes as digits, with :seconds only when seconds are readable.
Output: 11:32:01
